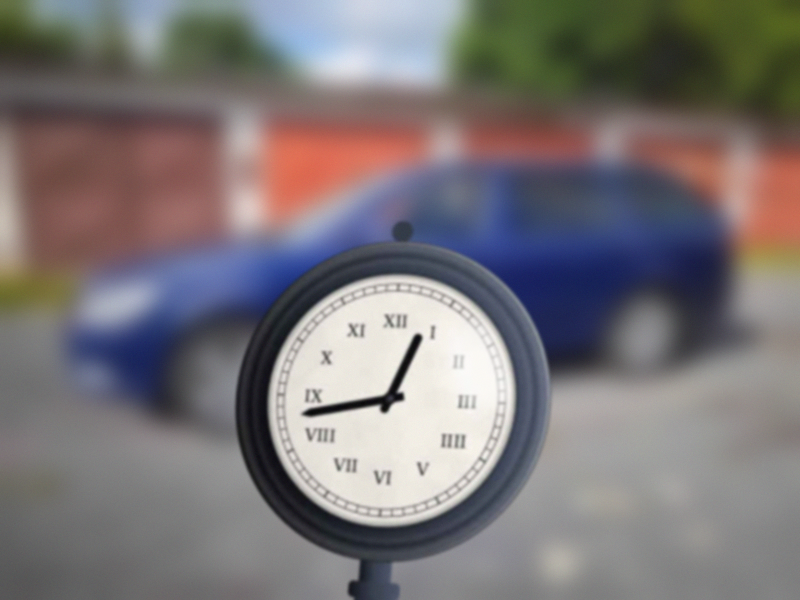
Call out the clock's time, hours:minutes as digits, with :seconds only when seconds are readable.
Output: 12:43
